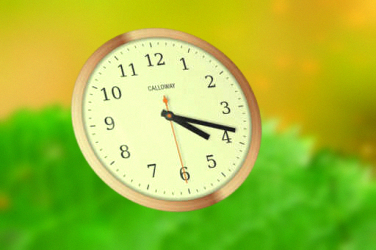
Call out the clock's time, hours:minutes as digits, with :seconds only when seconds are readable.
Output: 4:18:30
